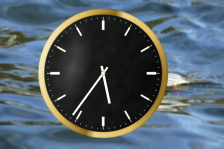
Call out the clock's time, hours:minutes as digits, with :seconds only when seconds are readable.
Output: 5:36
